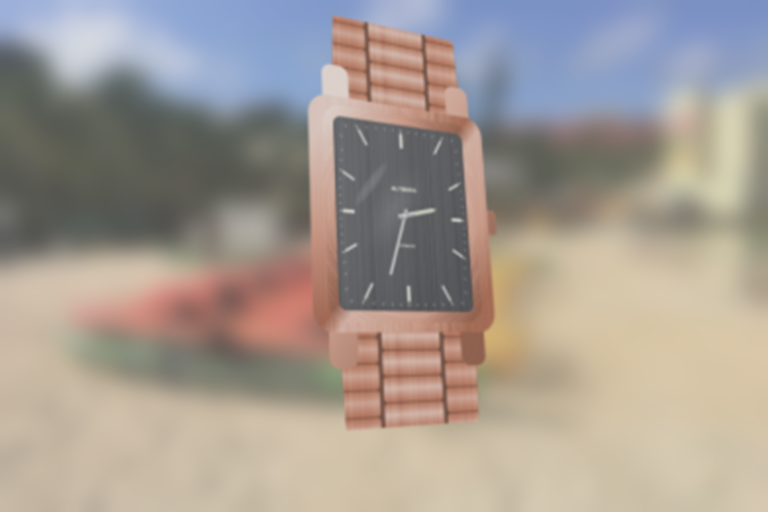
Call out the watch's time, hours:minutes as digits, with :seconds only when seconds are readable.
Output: 2:33
